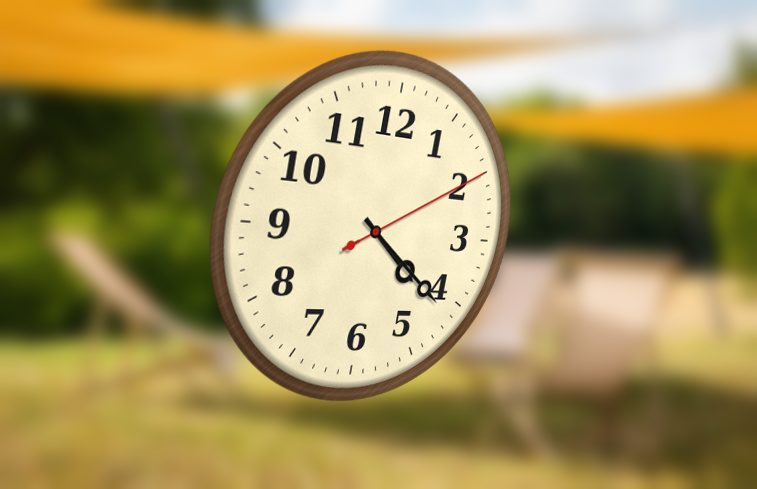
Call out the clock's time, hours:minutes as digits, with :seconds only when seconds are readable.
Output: 4:21:10
